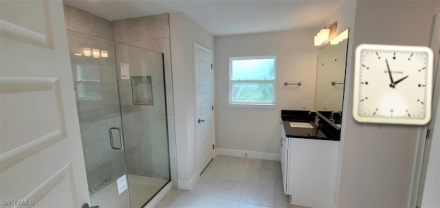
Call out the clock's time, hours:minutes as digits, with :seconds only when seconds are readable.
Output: 1:57
